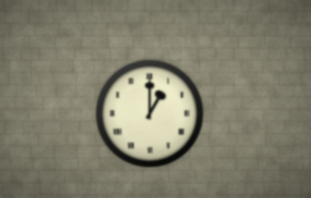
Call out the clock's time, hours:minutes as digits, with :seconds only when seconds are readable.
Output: 1:00
